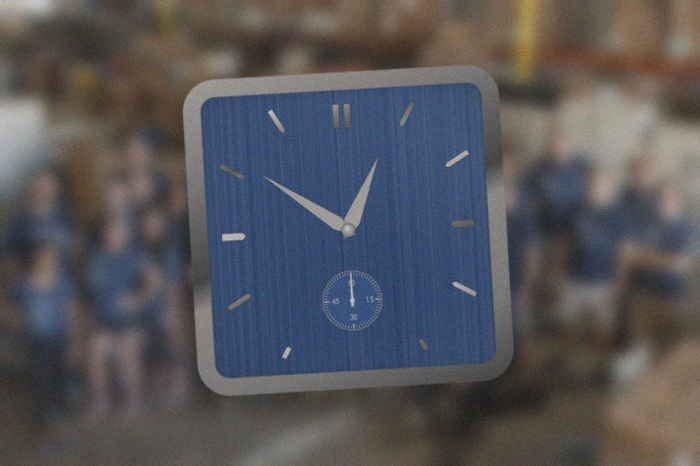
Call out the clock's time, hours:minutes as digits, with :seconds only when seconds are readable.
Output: 12:51
